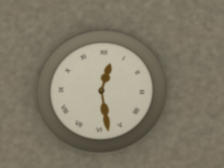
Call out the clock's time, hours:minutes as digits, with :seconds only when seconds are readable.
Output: 12:28
